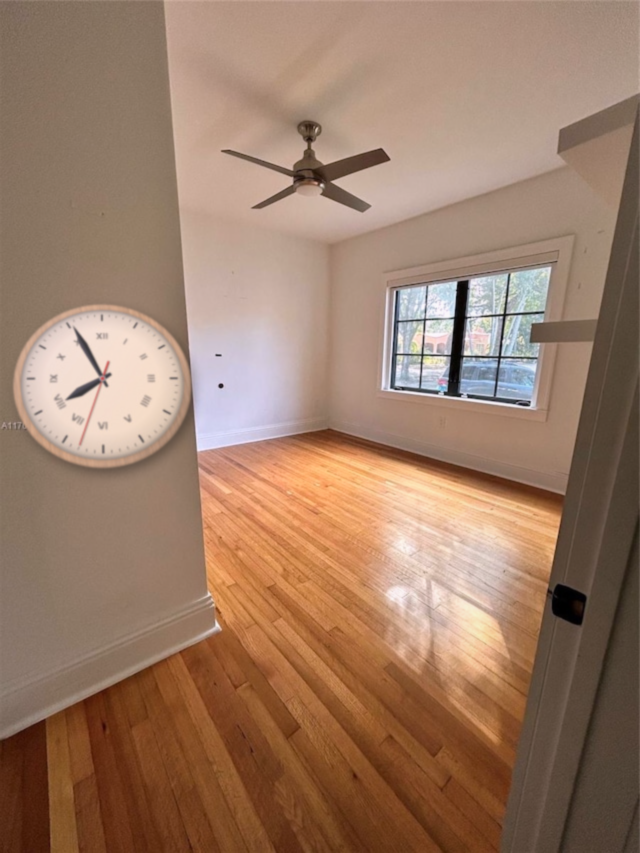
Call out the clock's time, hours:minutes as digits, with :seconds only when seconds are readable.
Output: 7:55:33
